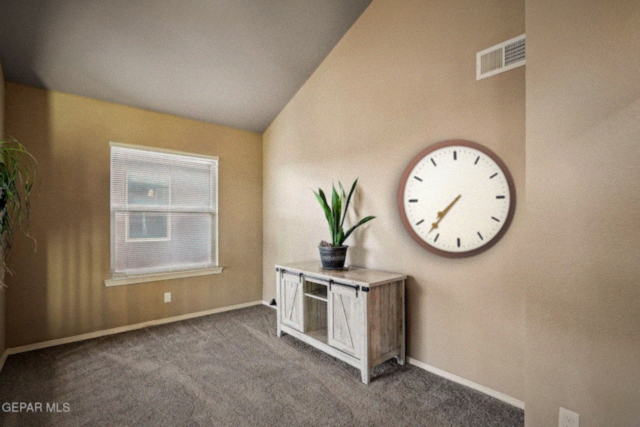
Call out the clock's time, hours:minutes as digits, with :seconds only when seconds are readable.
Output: 7:37
